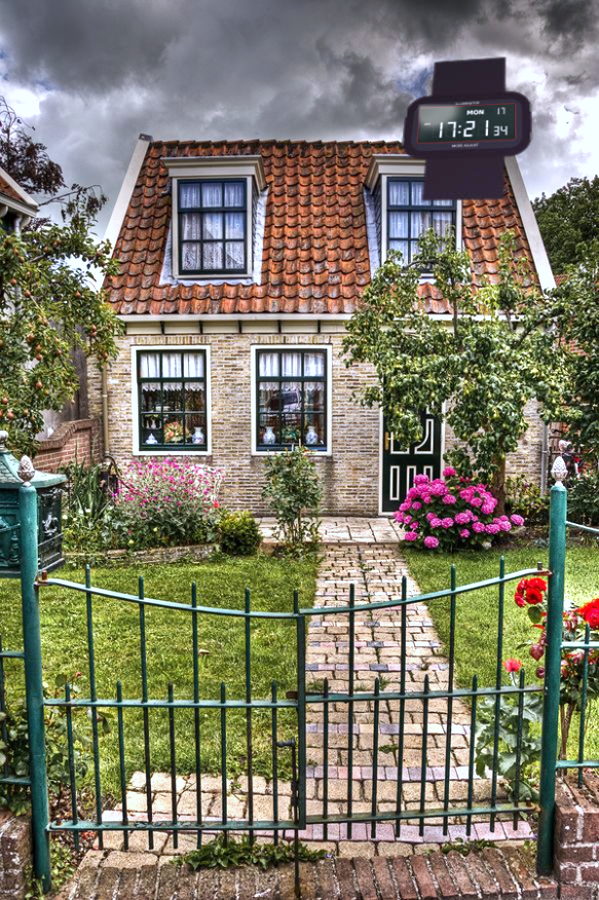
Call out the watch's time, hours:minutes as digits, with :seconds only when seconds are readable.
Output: 17:21:34
